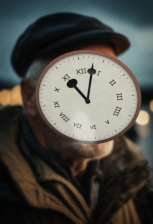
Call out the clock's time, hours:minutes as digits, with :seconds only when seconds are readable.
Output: 11:03
